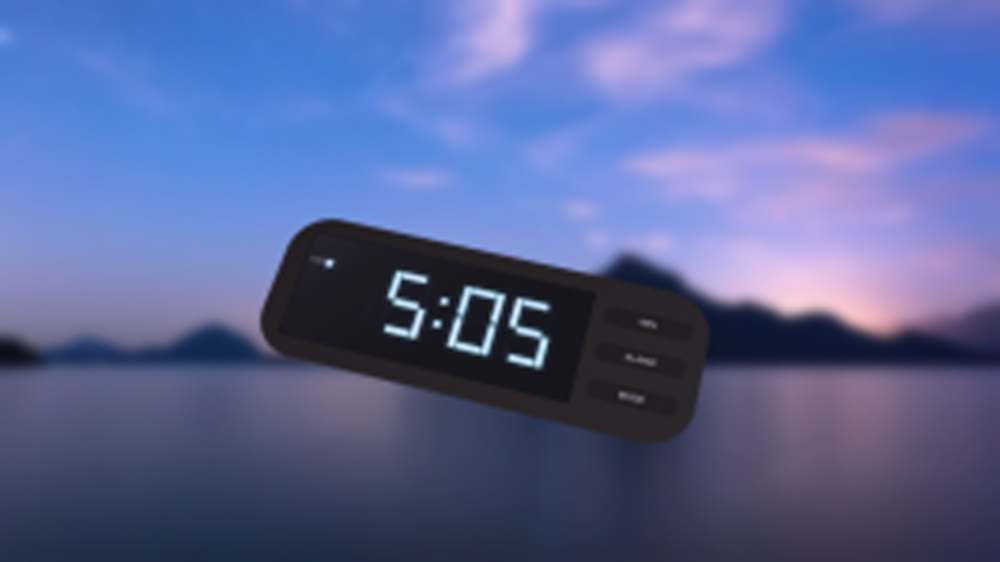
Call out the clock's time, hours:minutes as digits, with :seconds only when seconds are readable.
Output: 5:05
